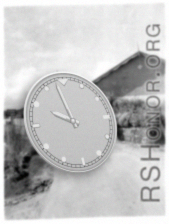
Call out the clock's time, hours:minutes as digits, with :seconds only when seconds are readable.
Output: 9:58
